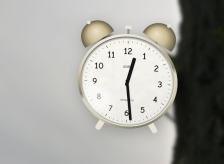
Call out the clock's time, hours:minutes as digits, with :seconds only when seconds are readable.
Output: 12:29
